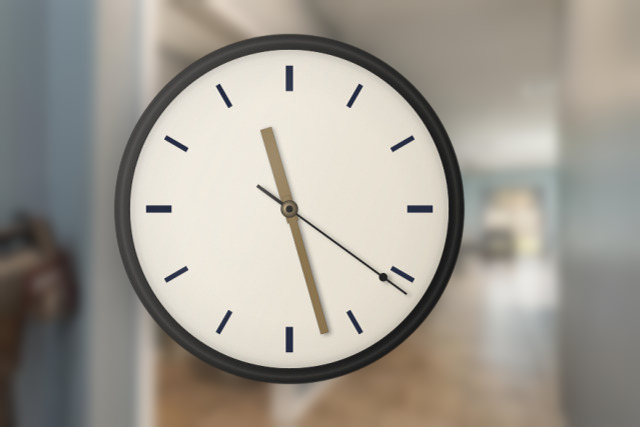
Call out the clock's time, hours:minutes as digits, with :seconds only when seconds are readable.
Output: 11:27:21
